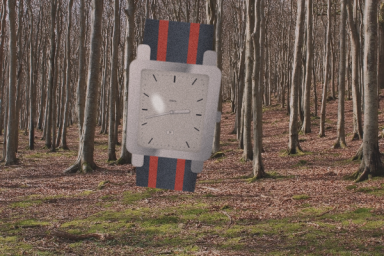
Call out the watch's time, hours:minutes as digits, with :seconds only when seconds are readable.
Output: 2:42
